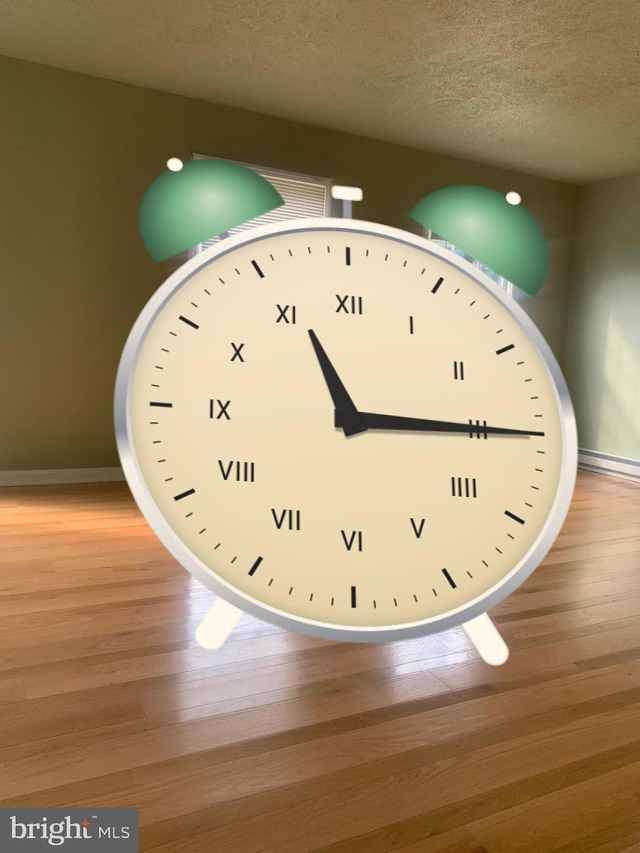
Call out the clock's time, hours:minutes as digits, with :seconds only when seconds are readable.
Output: 11:15
